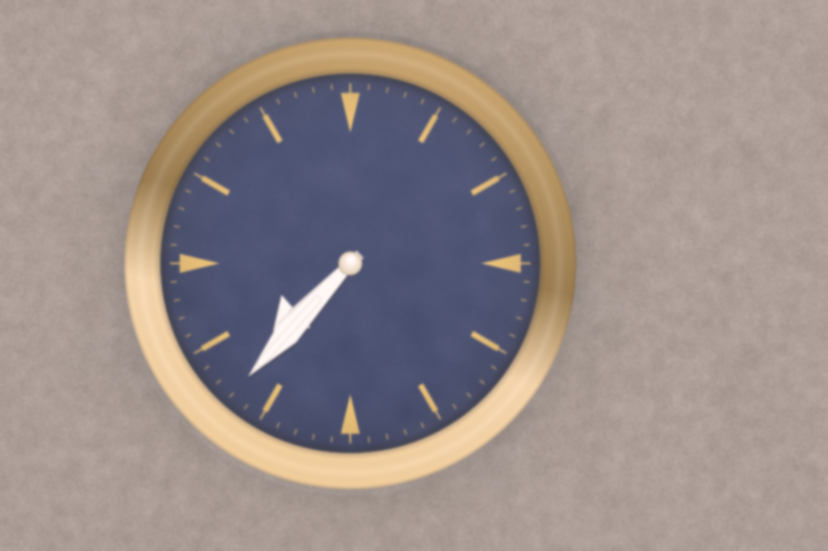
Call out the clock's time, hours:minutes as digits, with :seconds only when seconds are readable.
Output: 7:37
